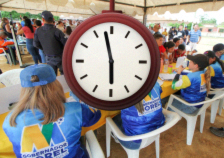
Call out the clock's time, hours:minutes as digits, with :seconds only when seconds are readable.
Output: 5:58
